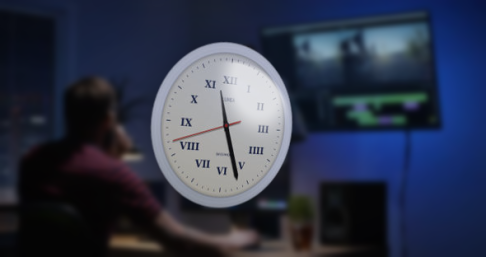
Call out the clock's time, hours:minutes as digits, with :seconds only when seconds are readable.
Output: 11:26:42
